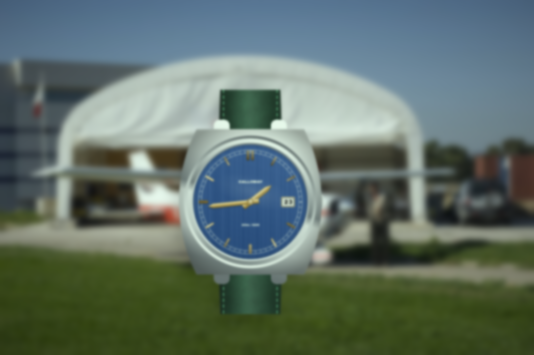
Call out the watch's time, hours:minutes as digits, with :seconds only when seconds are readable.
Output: 1:44
